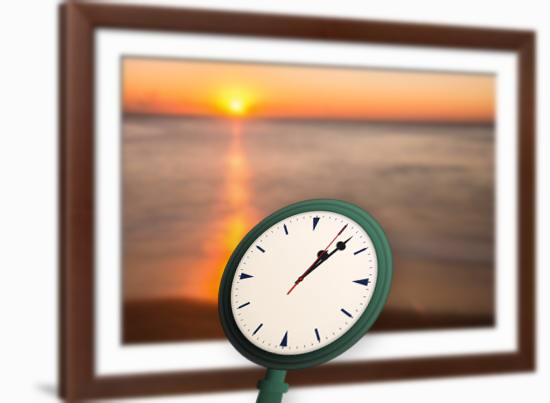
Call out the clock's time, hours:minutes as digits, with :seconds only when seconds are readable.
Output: 1:07:05
